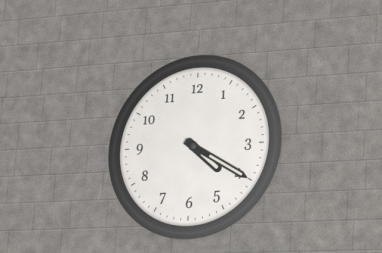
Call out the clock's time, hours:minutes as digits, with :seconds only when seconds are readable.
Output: 4:20
